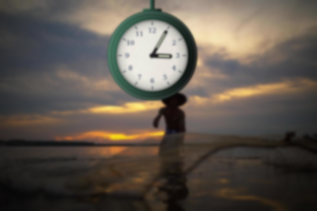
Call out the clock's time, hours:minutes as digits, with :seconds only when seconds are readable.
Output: 3:05
